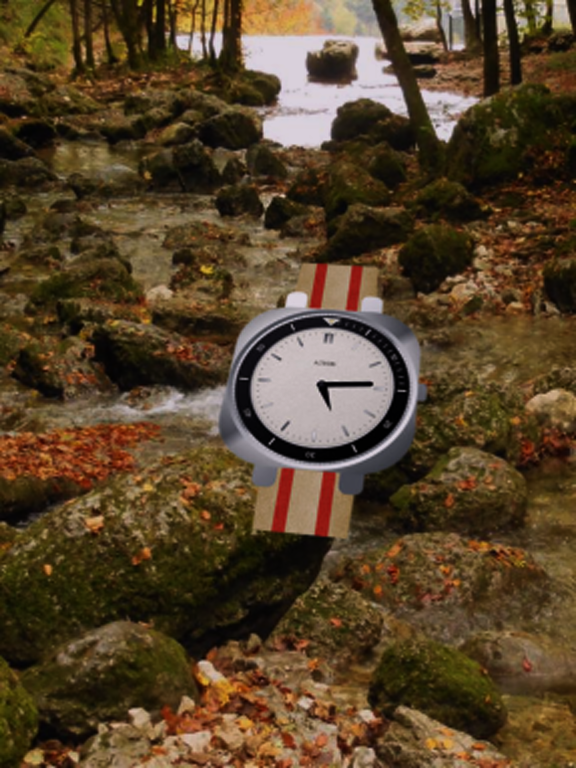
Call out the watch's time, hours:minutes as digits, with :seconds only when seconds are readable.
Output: 5:14
